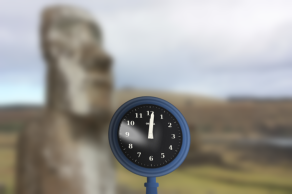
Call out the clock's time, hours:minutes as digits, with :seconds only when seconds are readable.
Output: 12:01
